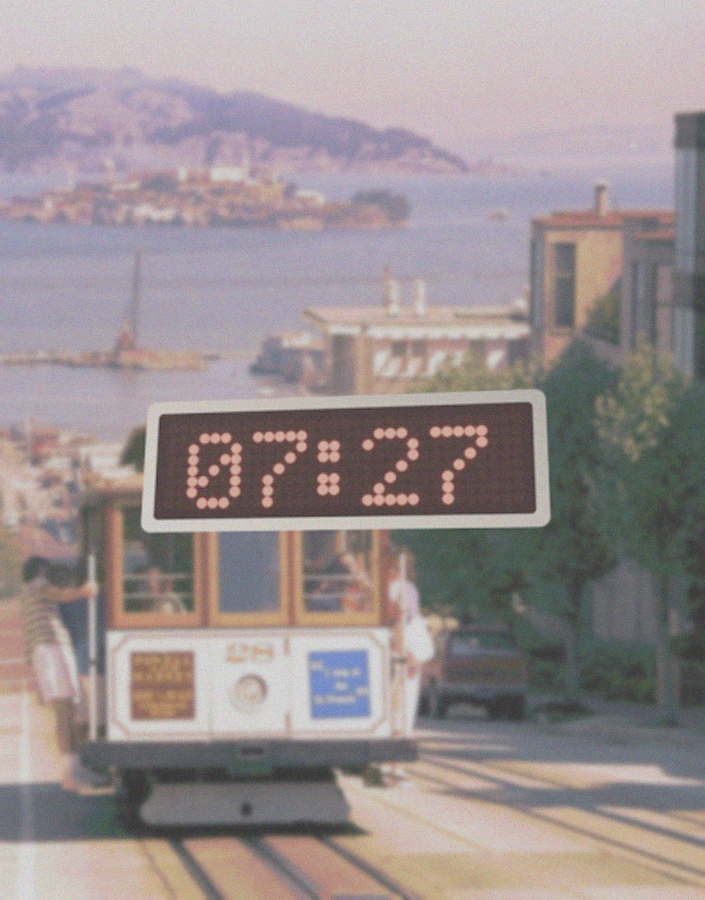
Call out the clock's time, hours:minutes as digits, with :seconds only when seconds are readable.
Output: 7:27
